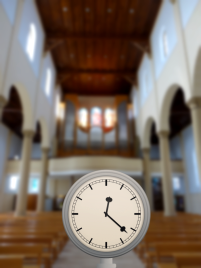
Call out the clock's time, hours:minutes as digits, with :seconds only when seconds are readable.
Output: 12:22
